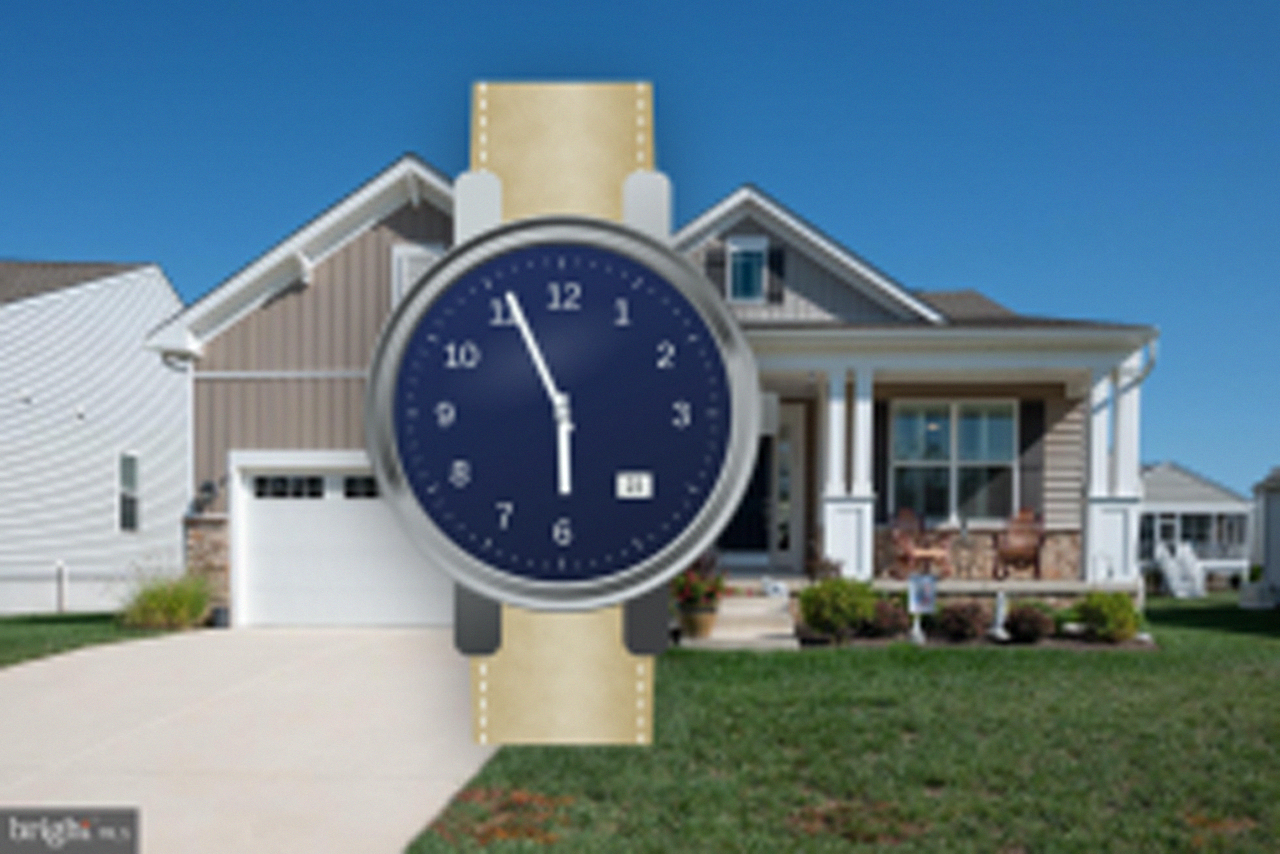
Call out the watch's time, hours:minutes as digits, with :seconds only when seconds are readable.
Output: 5:56
